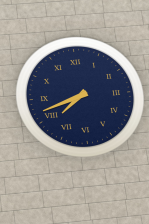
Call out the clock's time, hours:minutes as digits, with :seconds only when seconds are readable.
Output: 7:42
